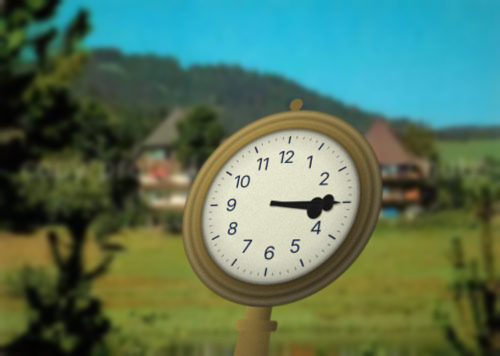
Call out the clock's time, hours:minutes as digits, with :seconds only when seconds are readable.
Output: 3:15
